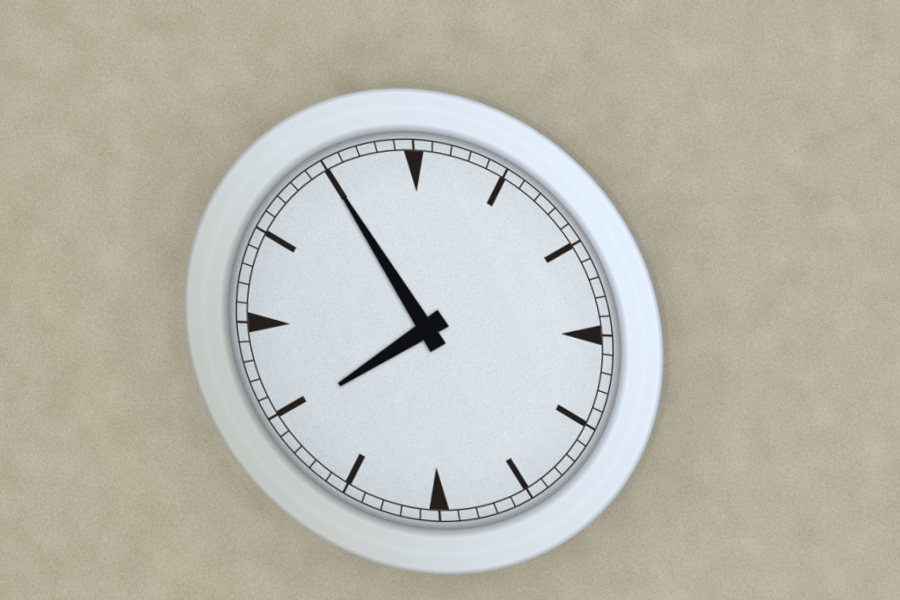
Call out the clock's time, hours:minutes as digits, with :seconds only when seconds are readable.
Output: 7:55
